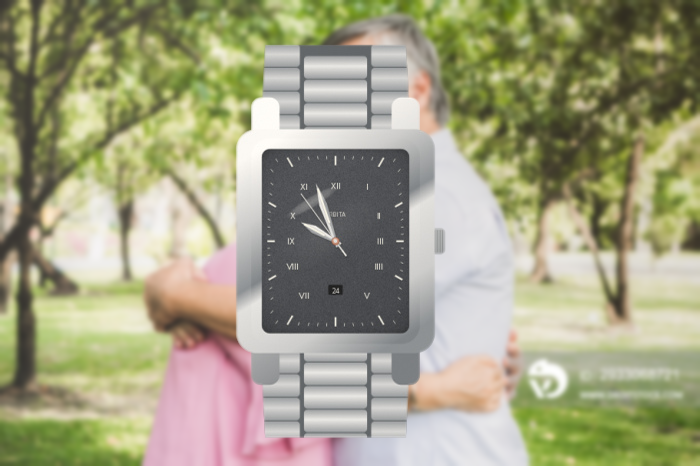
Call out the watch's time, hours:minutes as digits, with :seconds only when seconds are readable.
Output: 9:56:54
